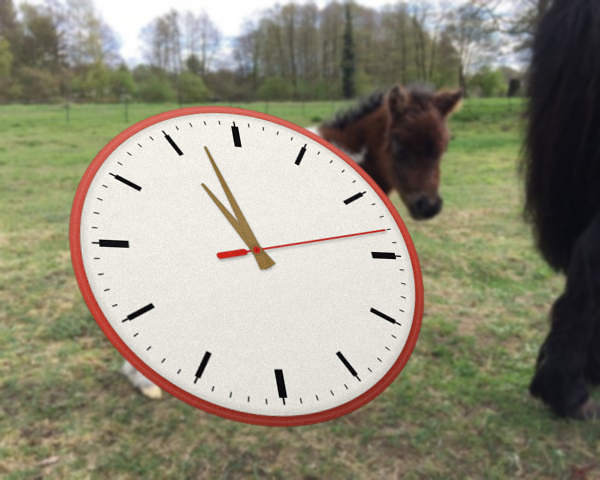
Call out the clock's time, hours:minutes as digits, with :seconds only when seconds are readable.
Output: 10:57:13
